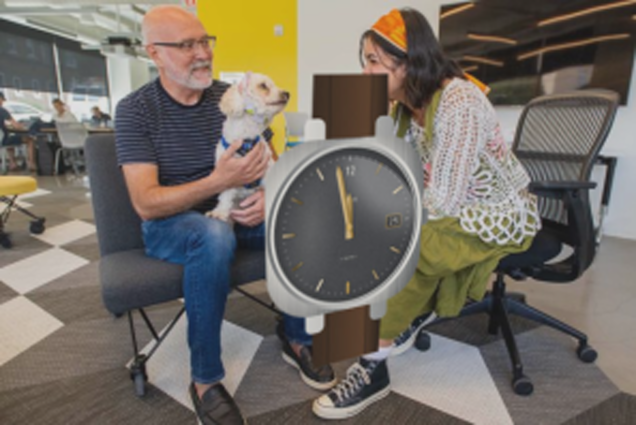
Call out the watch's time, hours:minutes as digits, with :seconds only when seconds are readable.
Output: 11:58
